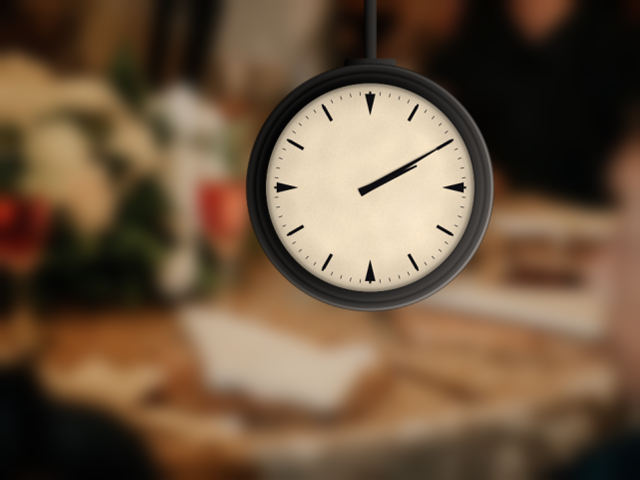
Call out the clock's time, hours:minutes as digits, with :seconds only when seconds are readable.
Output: 2:10
